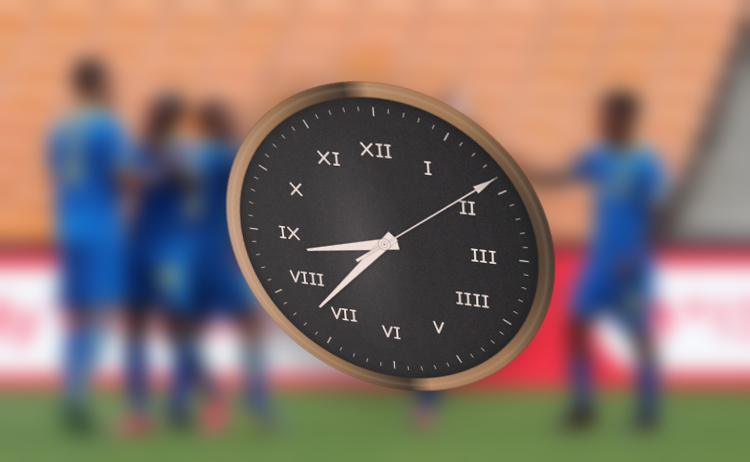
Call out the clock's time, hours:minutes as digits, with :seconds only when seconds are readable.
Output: 8:37:09
